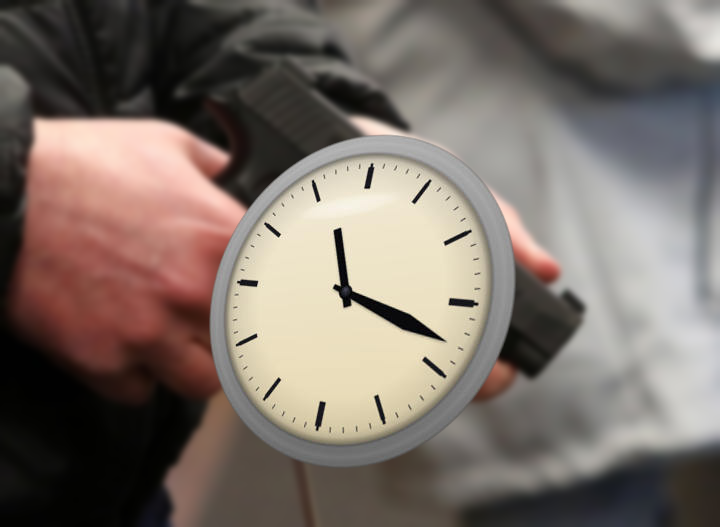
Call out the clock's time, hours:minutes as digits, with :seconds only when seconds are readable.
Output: 11:18
